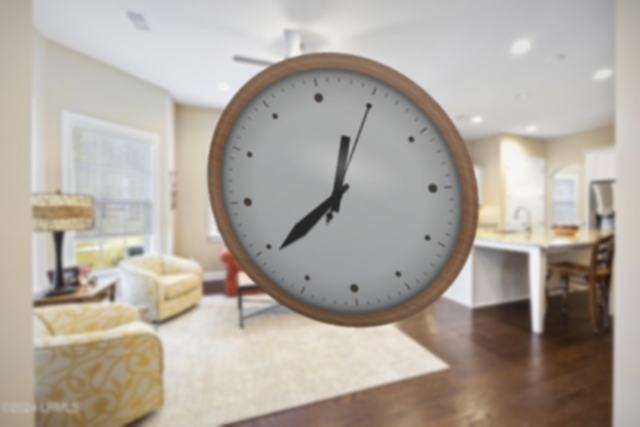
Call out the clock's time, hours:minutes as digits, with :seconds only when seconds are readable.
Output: 12:39:05
